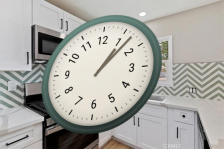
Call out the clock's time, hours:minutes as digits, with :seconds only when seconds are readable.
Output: 1:07
